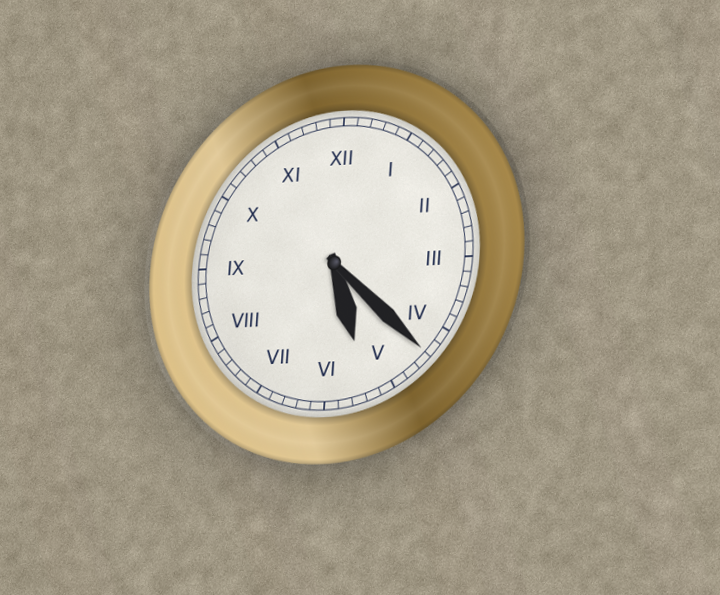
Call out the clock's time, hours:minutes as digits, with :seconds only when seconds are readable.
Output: 5:22
